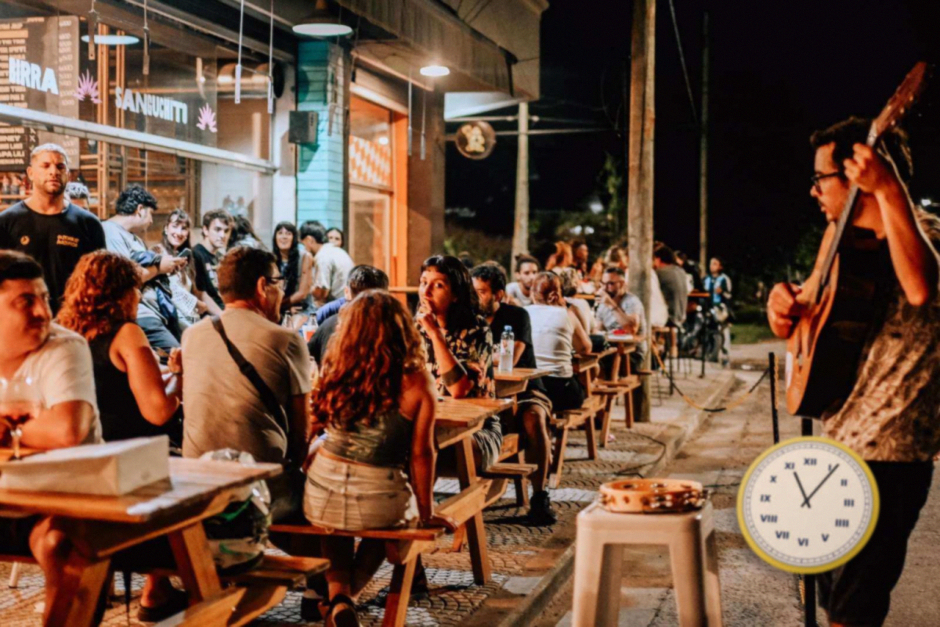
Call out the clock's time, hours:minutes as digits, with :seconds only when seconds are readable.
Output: 11:06
